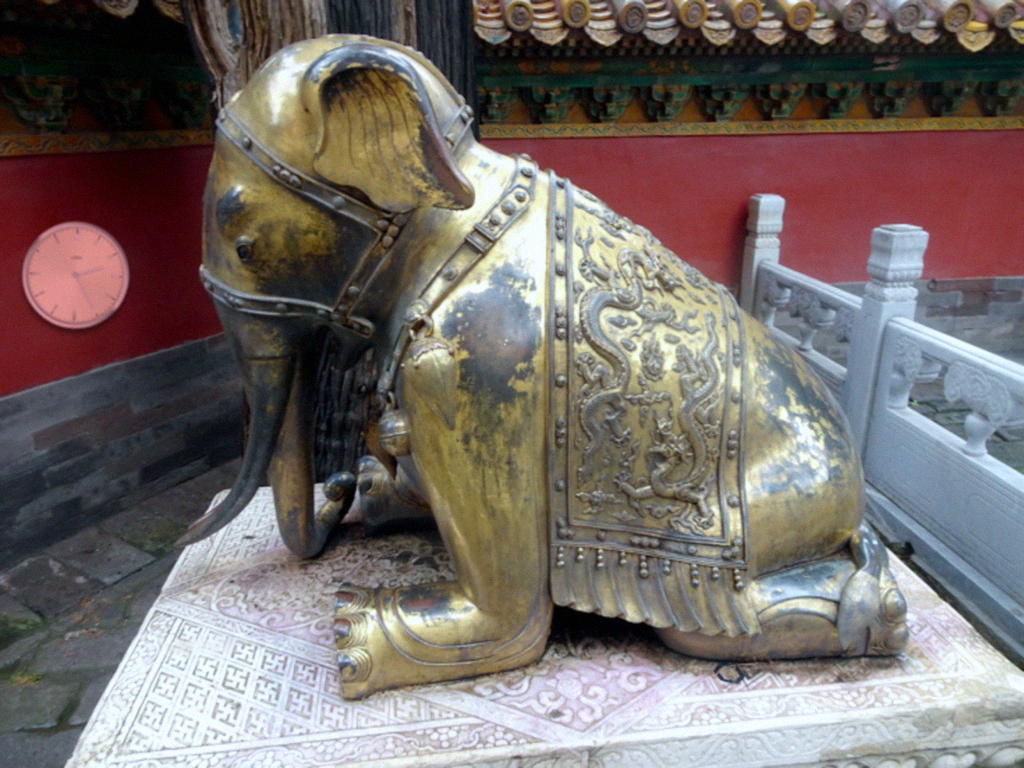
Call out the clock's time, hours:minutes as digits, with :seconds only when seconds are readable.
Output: 2:25
